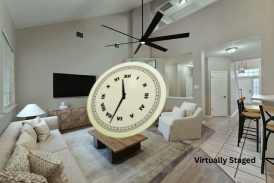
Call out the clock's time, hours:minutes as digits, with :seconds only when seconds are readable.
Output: 11:33
